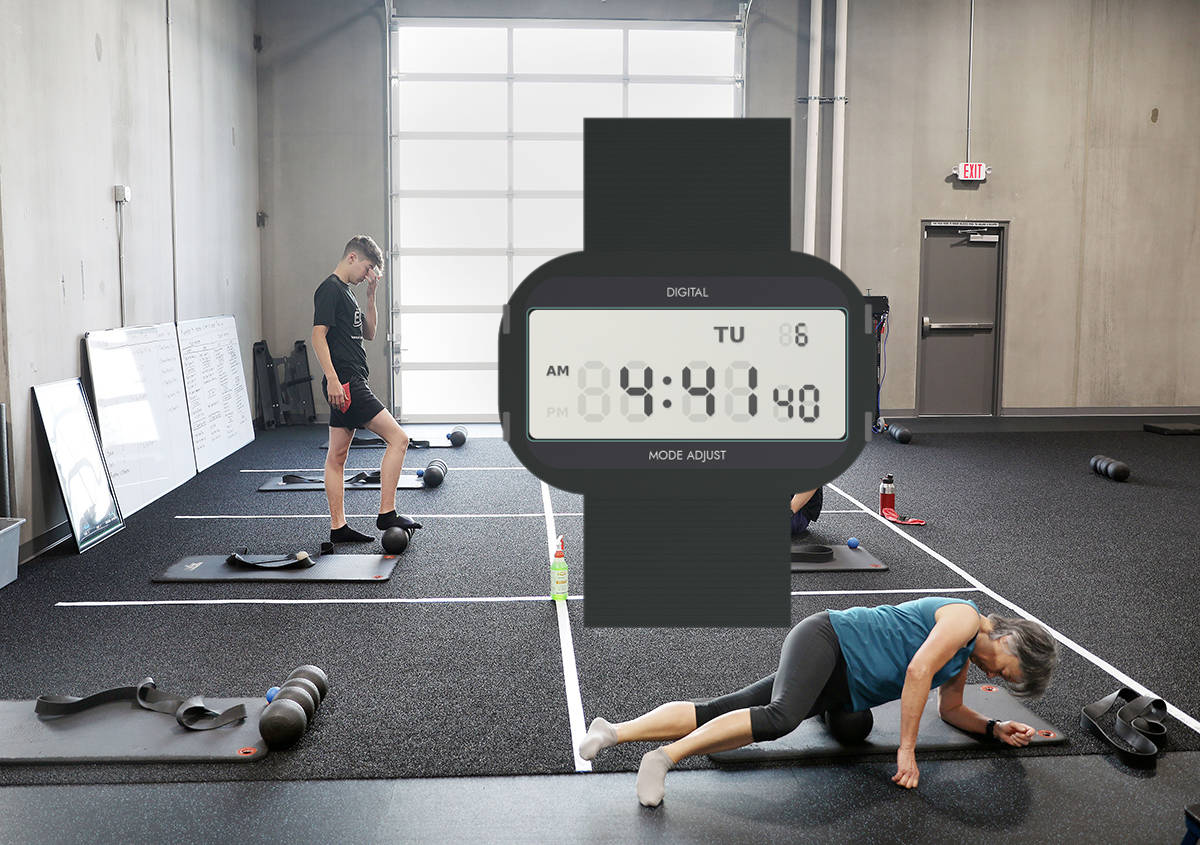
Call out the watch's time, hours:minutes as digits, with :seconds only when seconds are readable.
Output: 4:41:40
